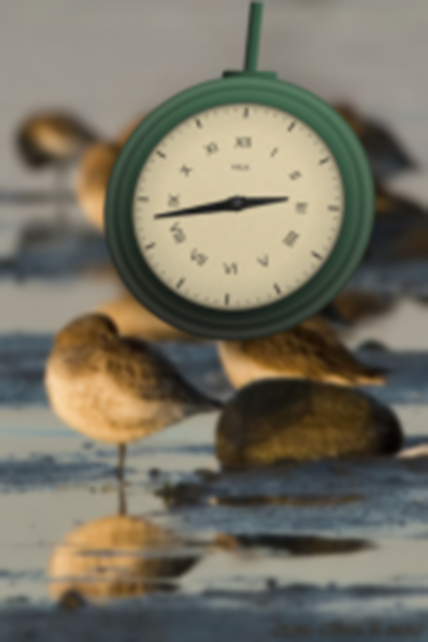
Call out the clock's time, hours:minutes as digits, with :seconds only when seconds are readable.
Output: 2:43
